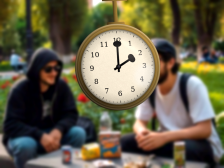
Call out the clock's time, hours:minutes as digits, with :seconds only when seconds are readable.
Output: 2:00
